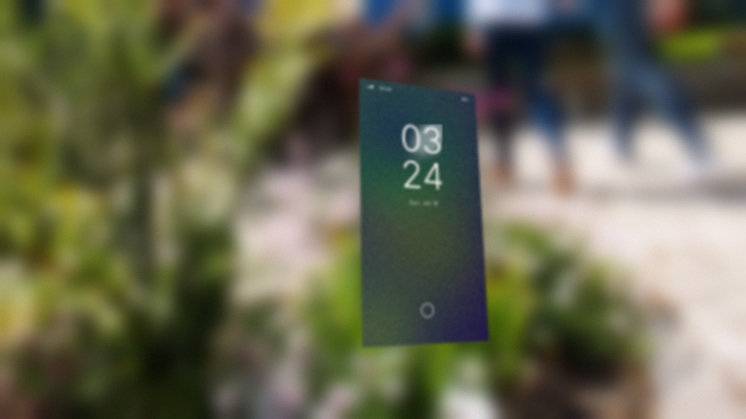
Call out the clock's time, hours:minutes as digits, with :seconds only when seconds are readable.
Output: 3:24
